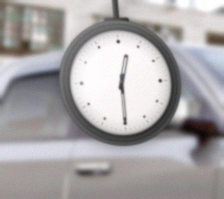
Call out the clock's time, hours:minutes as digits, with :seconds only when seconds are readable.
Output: 12:30
